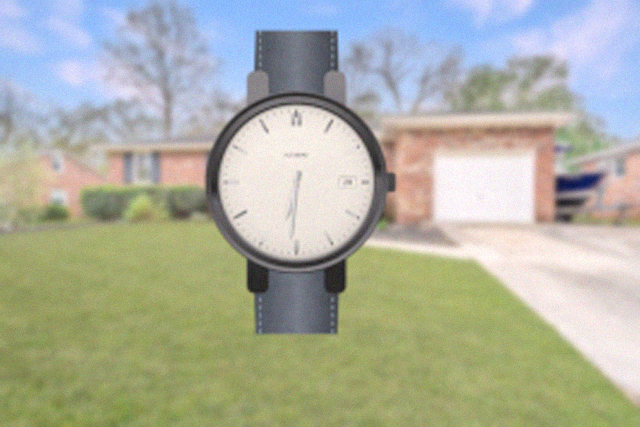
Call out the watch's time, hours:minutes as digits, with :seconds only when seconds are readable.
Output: 6:31
